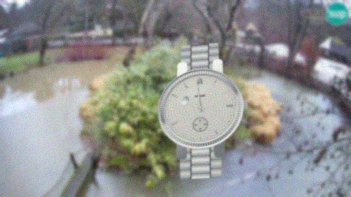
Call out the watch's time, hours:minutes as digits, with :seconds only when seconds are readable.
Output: 9:59
